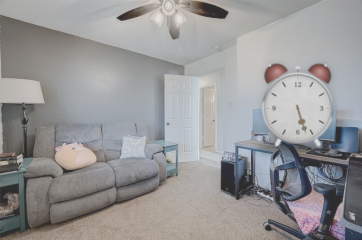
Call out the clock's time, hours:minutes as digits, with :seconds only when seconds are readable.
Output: 5:27
